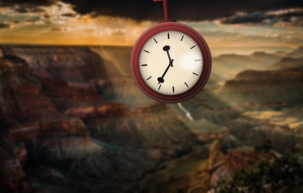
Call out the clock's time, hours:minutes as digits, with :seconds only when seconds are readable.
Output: 11:36
